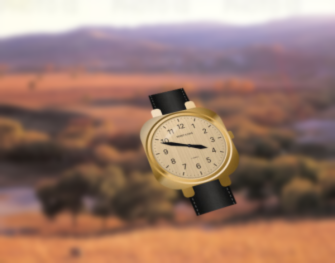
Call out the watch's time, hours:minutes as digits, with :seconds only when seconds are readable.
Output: 3:49
